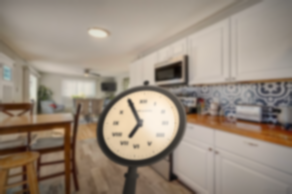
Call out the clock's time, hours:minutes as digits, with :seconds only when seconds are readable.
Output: 6:55
